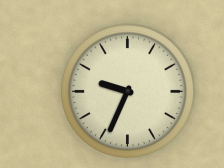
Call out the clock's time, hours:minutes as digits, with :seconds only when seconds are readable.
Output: 9:34
